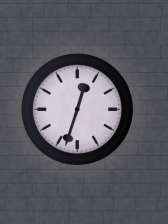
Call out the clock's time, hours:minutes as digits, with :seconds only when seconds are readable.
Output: 12:33
